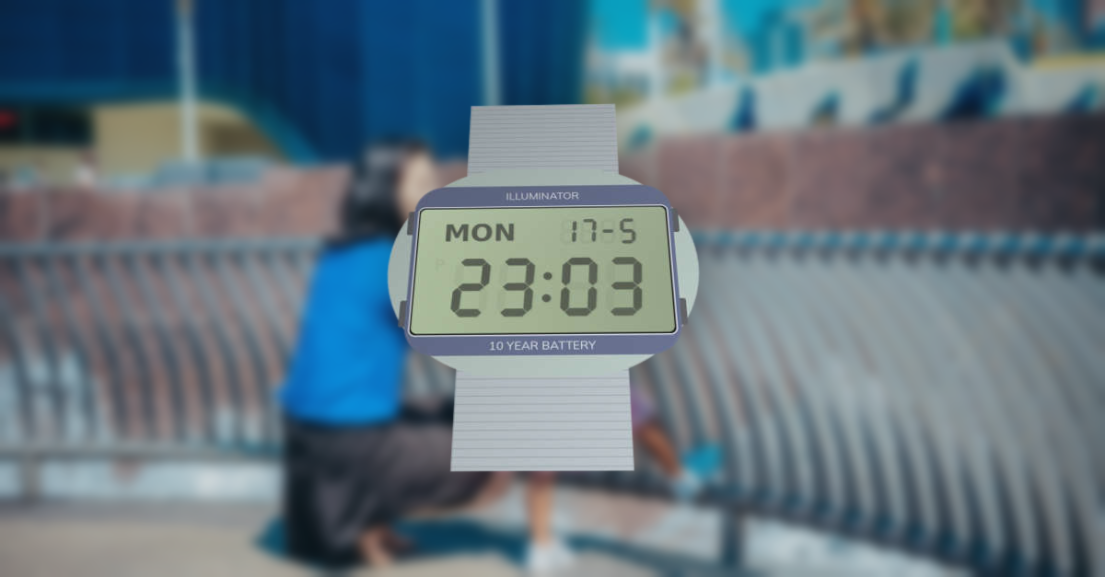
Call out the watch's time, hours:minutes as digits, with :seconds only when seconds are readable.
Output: 23:03
